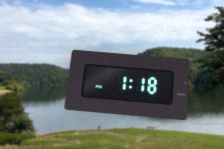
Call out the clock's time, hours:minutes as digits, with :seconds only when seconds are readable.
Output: 1:18
